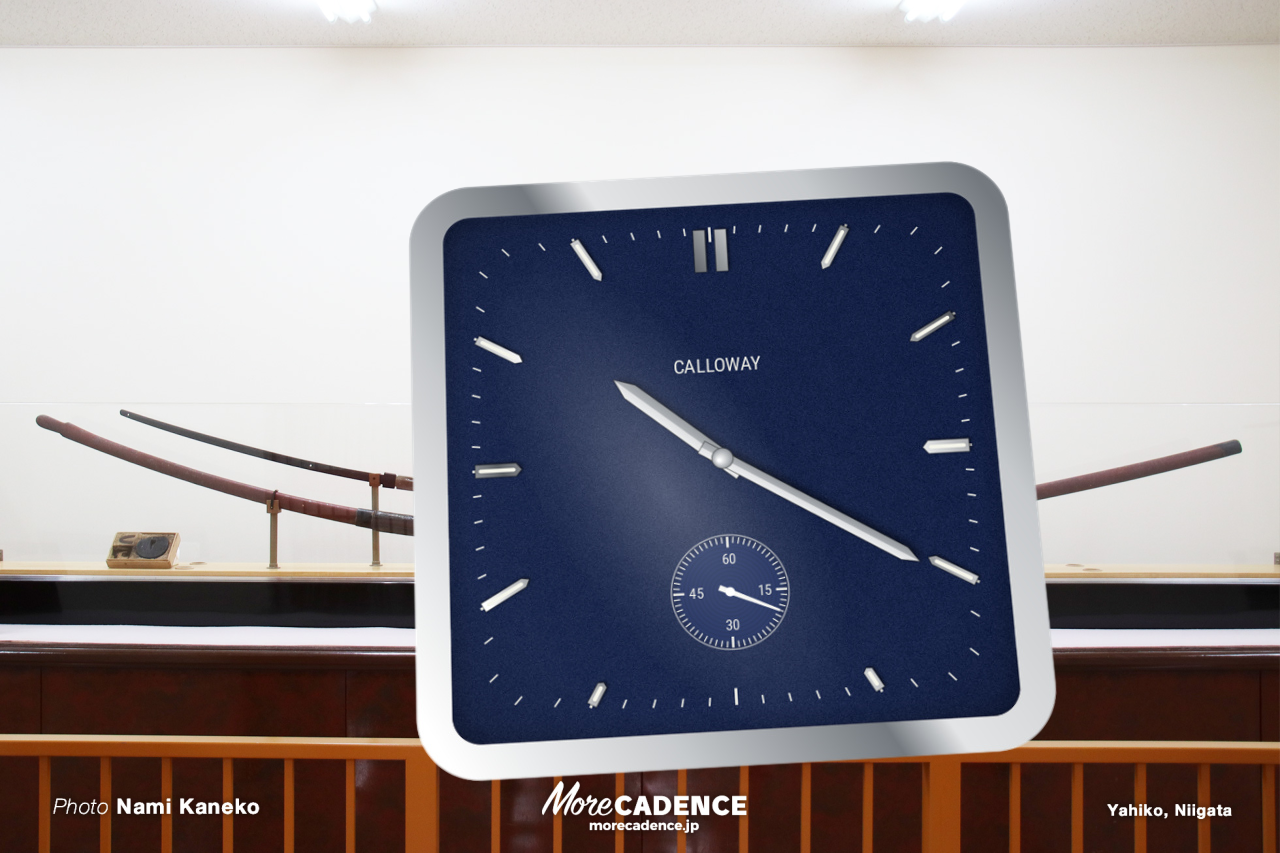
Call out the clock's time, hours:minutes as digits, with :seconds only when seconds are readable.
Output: 10:20:19
